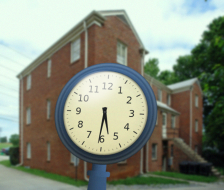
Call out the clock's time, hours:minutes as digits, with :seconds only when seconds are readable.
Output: 5:31
